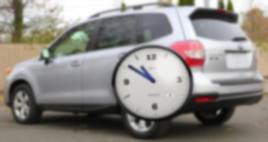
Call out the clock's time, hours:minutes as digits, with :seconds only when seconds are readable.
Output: 10:51
